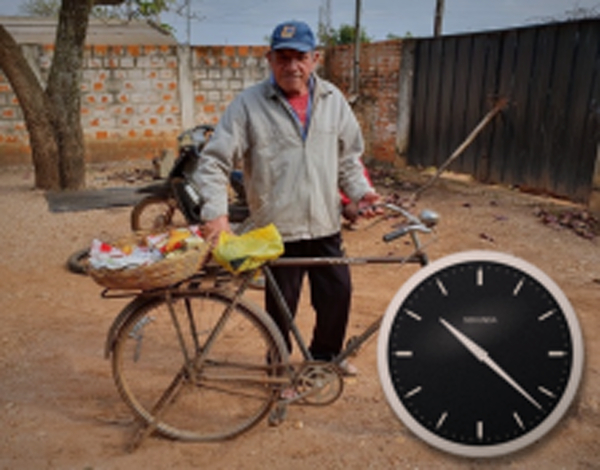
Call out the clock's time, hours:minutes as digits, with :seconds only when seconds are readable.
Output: 10:22
